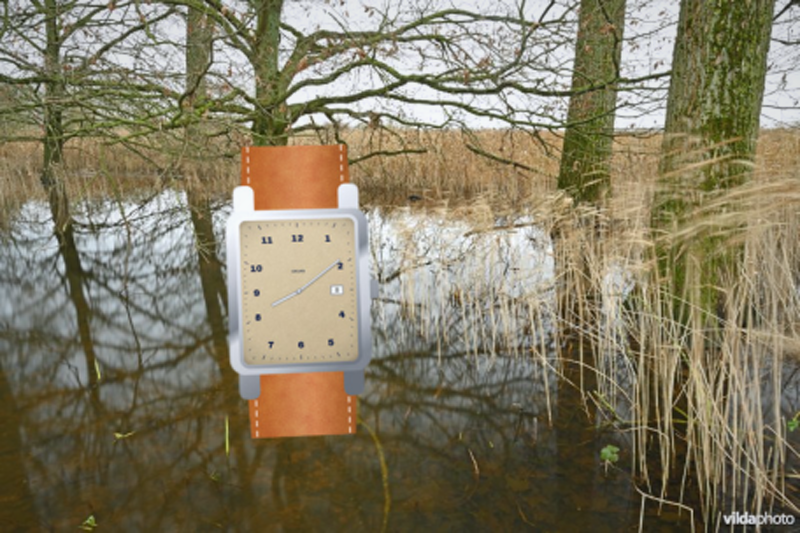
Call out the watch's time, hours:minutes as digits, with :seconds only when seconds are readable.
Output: 8:09
